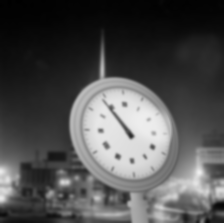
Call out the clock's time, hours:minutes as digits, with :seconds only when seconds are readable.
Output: 10:54
